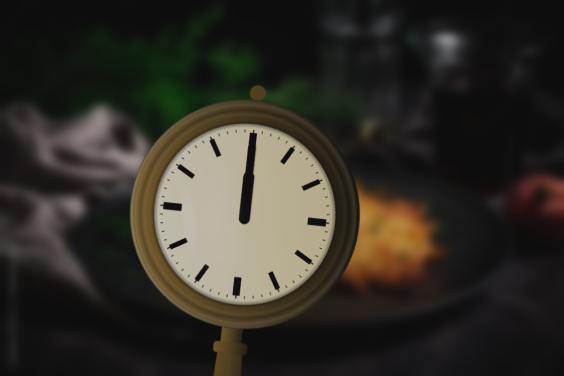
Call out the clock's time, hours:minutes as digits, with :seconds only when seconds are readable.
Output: 12:00
